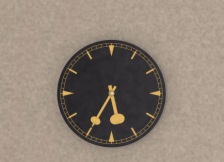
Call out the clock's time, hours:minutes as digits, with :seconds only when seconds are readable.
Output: 5:35
